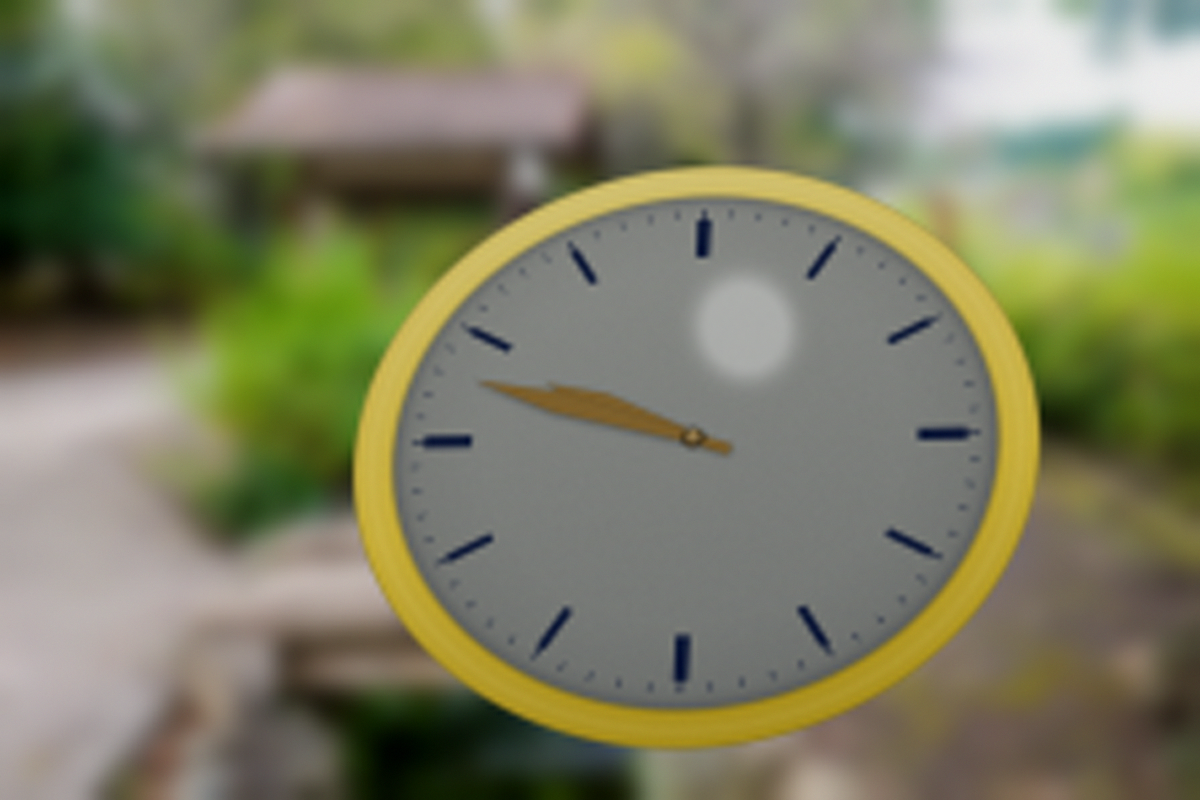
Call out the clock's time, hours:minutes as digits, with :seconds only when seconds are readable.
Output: 9:48
